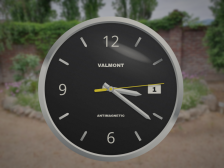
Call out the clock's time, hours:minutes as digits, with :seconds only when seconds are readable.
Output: 3:21:14
